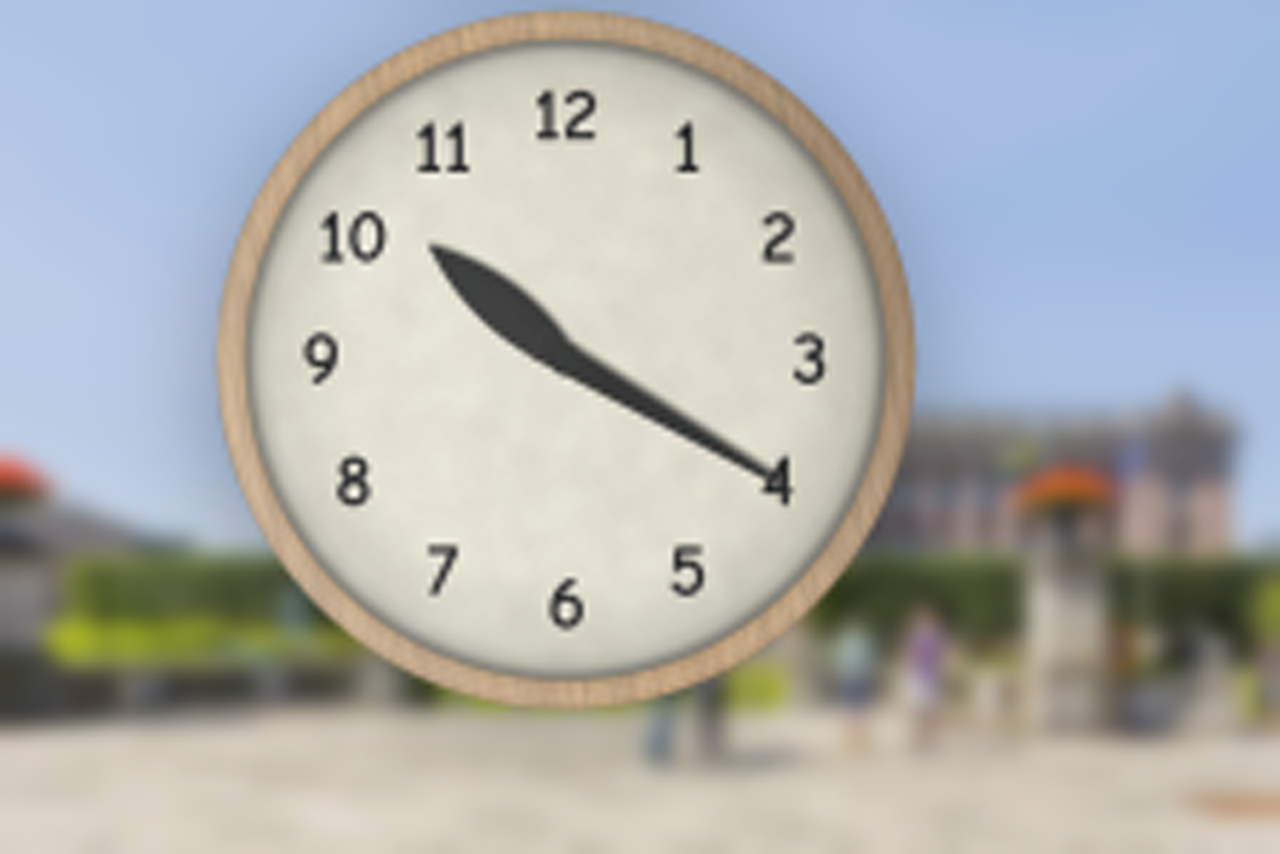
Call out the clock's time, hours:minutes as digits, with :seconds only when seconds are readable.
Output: 10:20
